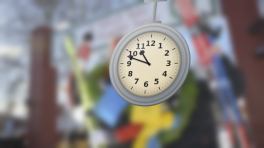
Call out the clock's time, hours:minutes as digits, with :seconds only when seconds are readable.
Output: 10:48
